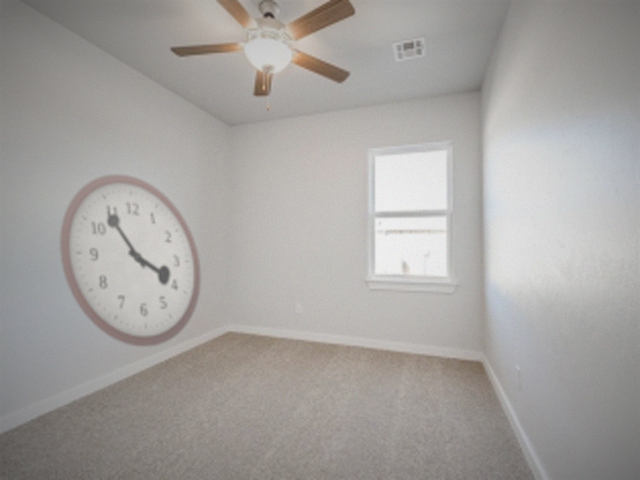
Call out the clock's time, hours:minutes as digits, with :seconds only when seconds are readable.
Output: 3:54
